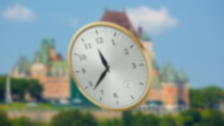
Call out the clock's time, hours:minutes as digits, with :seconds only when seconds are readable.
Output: 11:38
